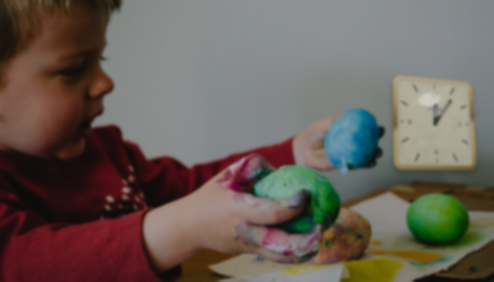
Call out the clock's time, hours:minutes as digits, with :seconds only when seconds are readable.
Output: 12:06
